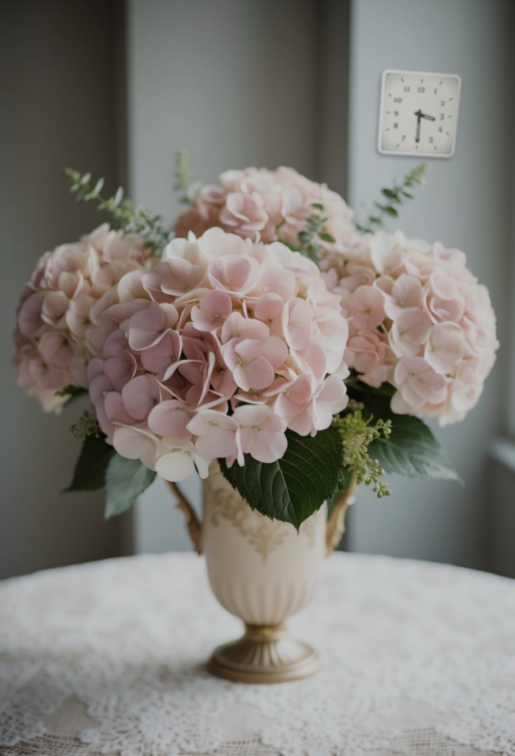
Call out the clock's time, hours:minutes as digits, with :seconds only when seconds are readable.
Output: 3:30
